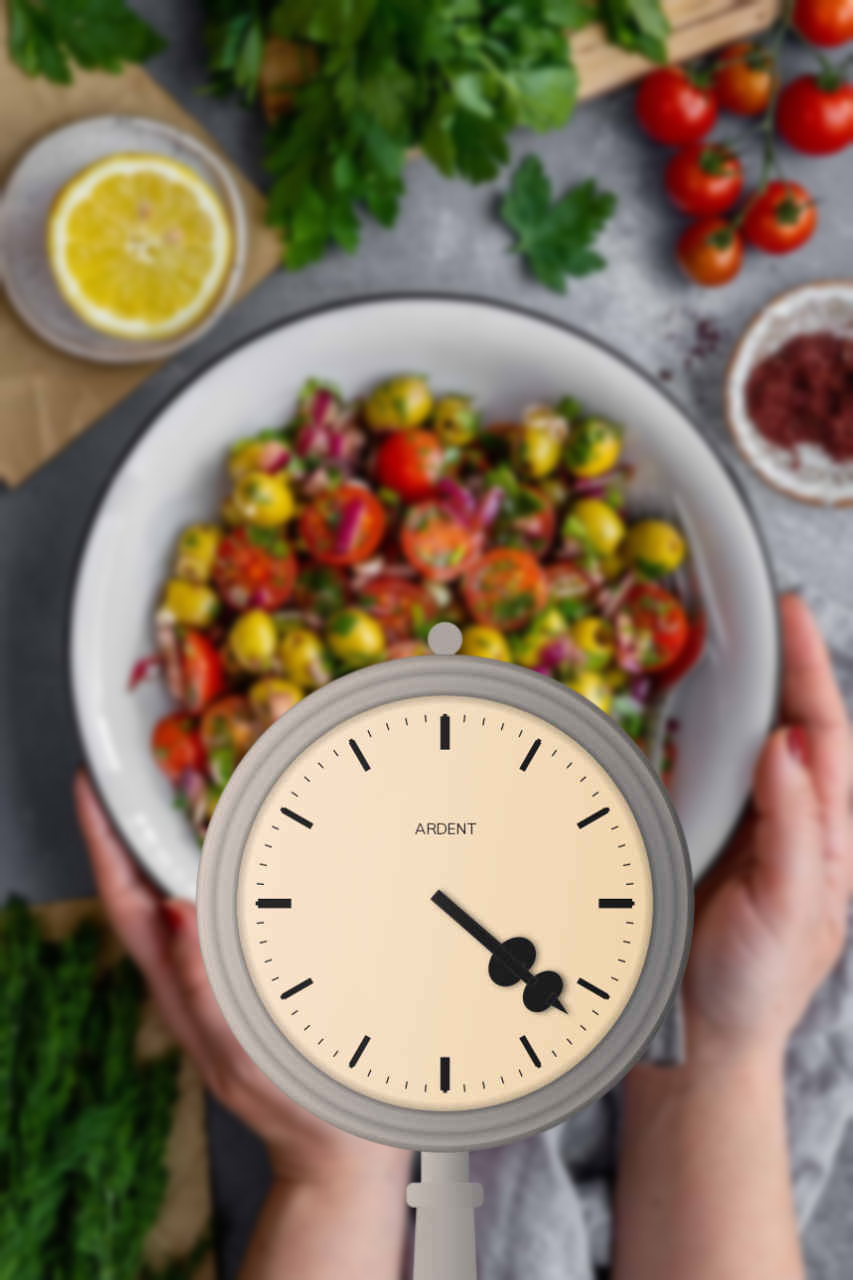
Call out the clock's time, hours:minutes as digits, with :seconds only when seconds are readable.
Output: 4:22
